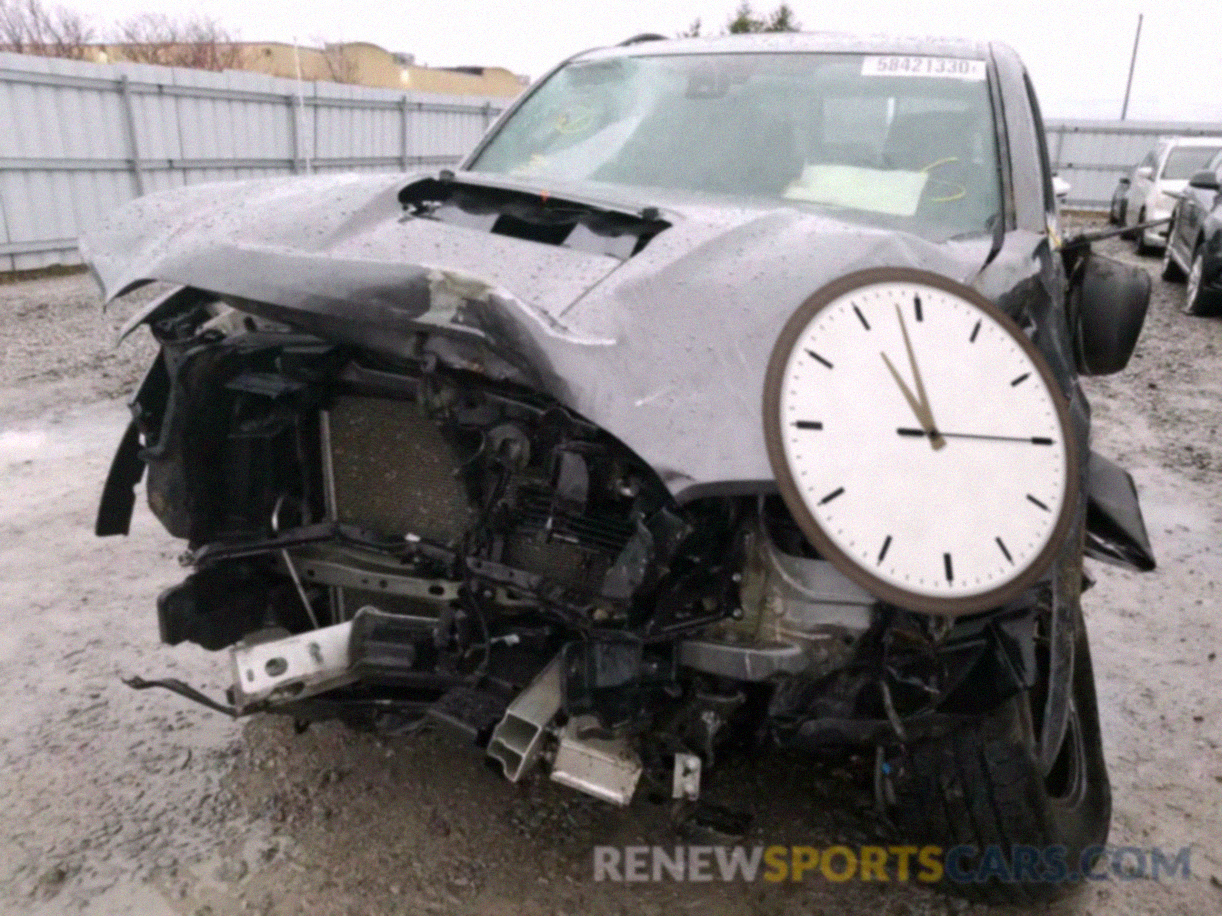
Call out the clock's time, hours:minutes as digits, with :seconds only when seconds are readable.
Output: 10:58:15
